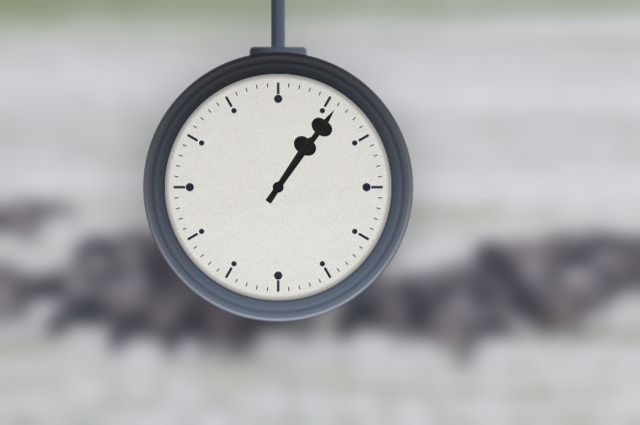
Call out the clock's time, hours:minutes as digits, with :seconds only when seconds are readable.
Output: 1:06
